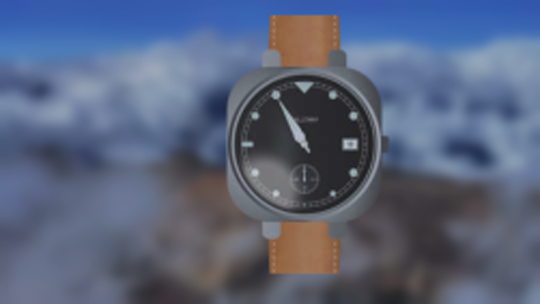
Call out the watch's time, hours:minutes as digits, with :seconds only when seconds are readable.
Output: 10:55
